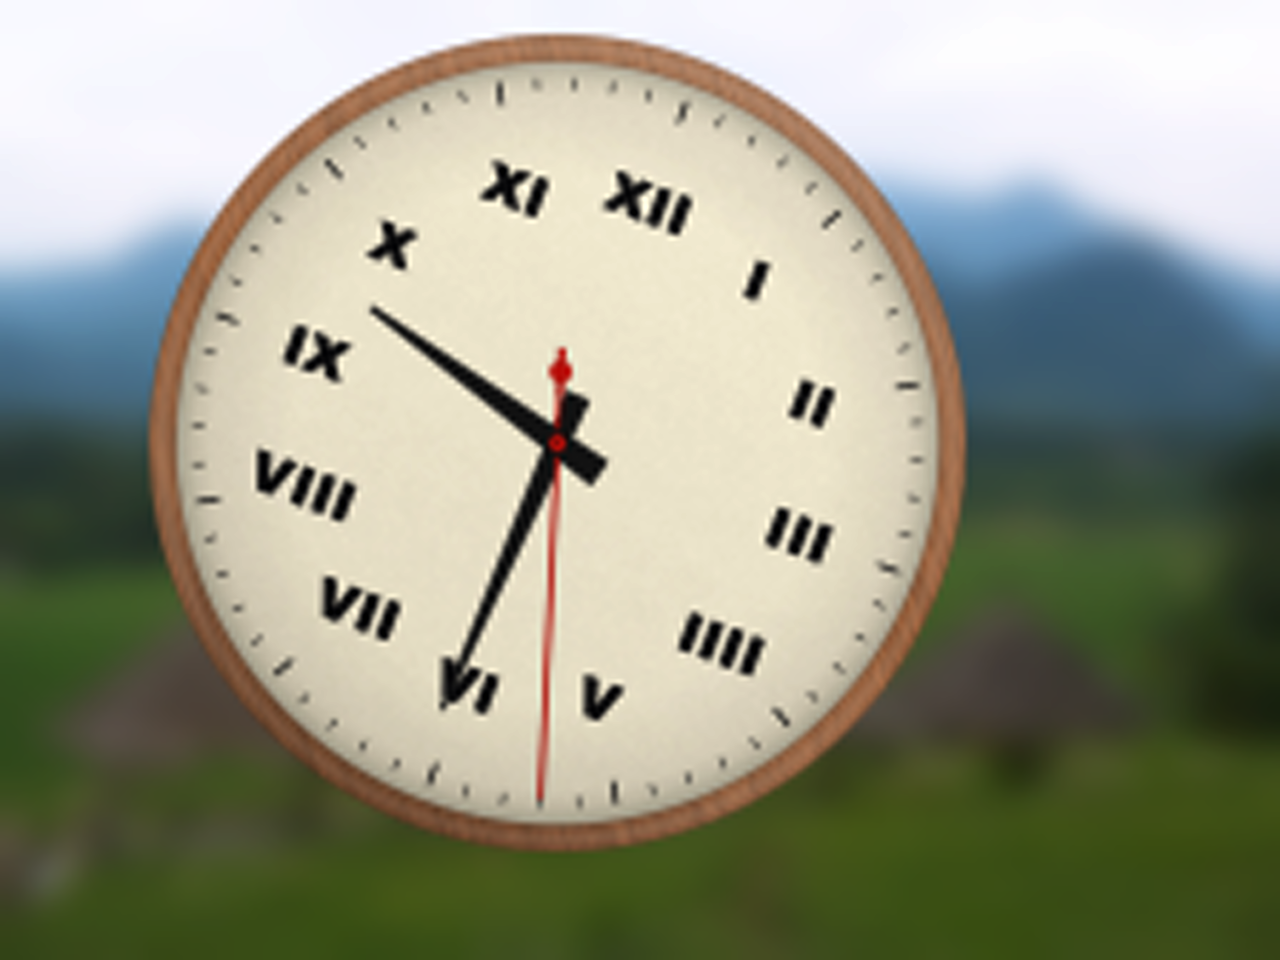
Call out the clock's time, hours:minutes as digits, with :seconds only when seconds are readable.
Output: 9:30:27
